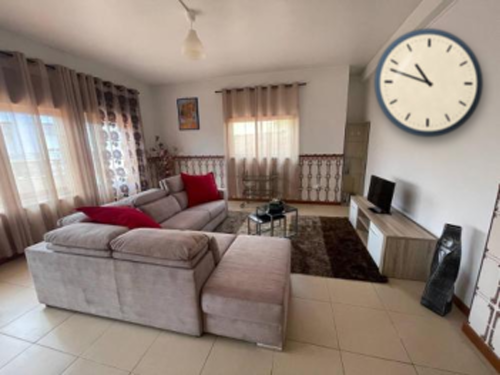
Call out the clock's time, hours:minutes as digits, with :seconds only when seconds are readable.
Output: 10:48
